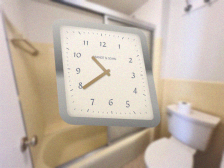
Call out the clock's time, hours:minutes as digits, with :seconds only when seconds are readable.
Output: 10:39
